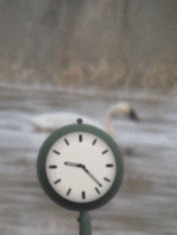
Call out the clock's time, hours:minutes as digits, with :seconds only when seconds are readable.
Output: 9:23
